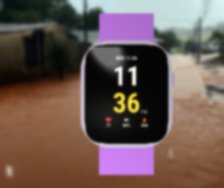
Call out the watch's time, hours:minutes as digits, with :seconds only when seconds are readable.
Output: 11:36
